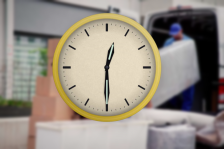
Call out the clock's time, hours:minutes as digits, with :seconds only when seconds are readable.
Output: 12:30
